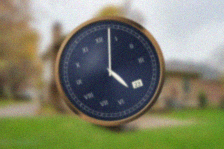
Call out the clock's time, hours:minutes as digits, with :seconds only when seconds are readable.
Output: 5:03
